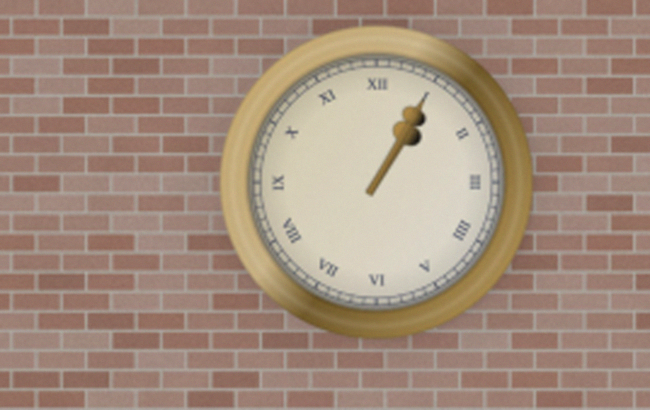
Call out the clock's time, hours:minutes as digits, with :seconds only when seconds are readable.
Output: 1:05
